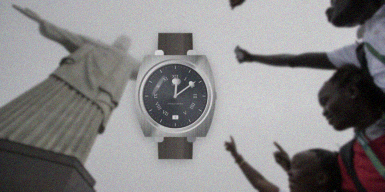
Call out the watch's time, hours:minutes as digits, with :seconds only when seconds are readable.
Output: 12:09
